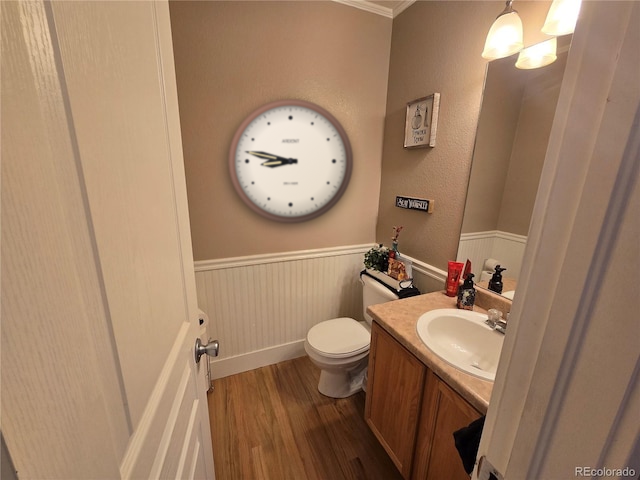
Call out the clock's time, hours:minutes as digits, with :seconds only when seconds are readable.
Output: 8:47
